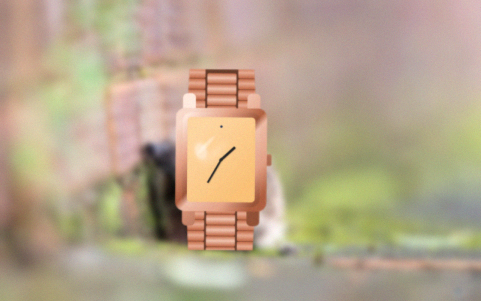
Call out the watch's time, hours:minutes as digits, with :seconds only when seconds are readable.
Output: 1:35
